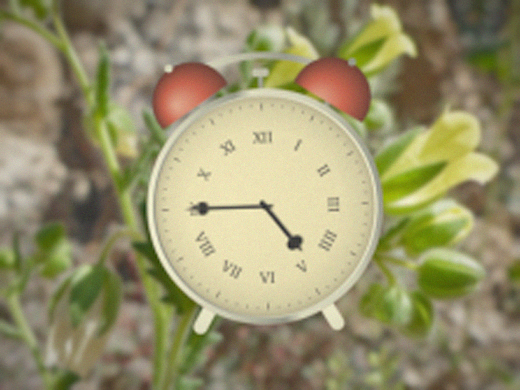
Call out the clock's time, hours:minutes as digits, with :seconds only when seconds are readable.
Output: 4:45
